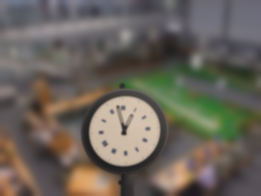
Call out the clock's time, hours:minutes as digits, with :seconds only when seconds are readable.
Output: 12:58
